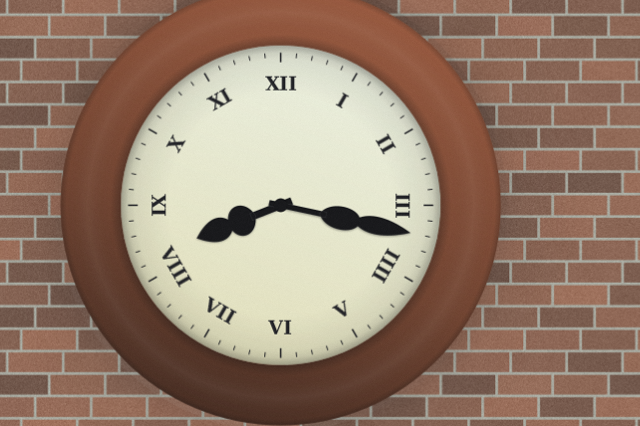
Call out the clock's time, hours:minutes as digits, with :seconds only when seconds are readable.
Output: 8:17
